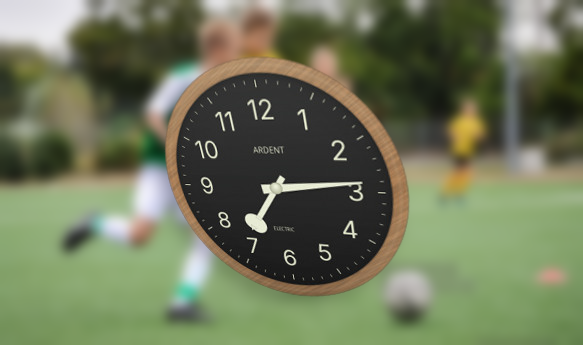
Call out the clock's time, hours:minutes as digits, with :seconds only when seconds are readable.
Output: 7:14
